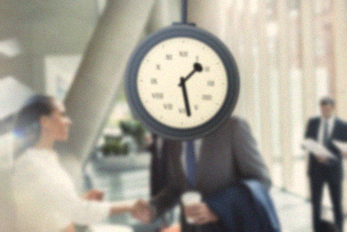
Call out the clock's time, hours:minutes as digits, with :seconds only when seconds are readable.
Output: 1:28
